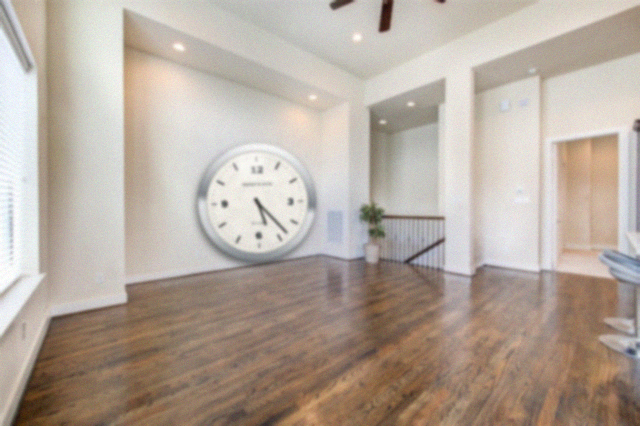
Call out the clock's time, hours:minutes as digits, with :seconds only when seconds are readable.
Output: 5:23
